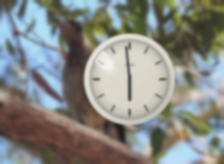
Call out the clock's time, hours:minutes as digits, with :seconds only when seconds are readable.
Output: 5:59
